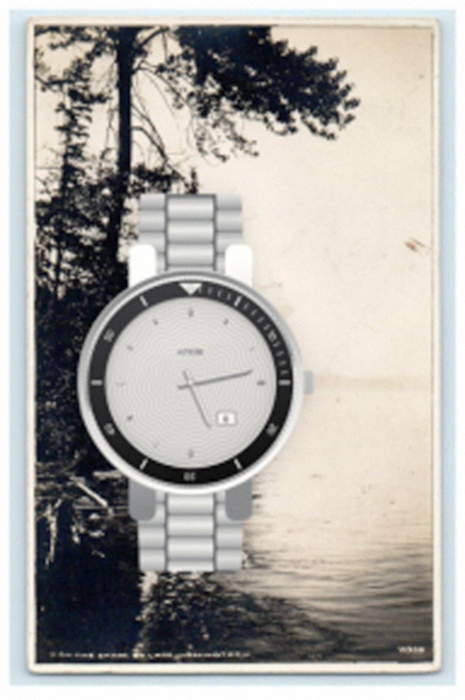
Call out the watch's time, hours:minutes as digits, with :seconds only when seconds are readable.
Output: 5:13
